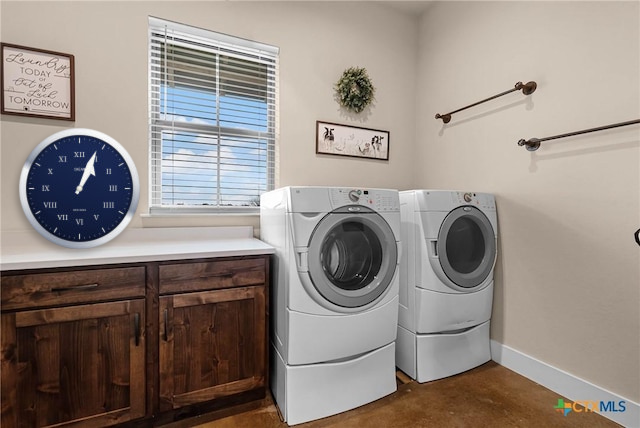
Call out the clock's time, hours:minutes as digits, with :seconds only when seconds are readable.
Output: 1:04
